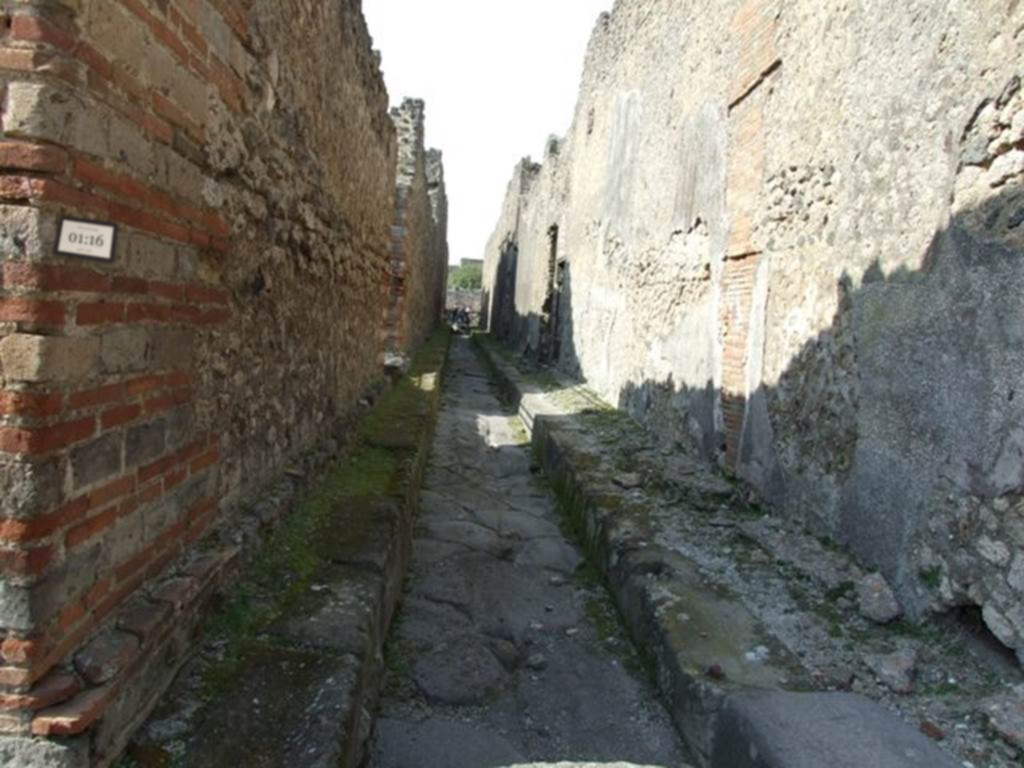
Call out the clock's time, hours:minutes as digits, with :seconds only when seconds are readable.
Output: 1:16
